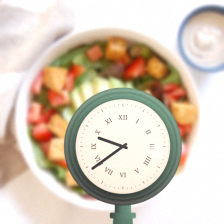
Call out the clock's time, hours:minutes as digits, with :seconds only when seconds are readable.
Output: 9:39
